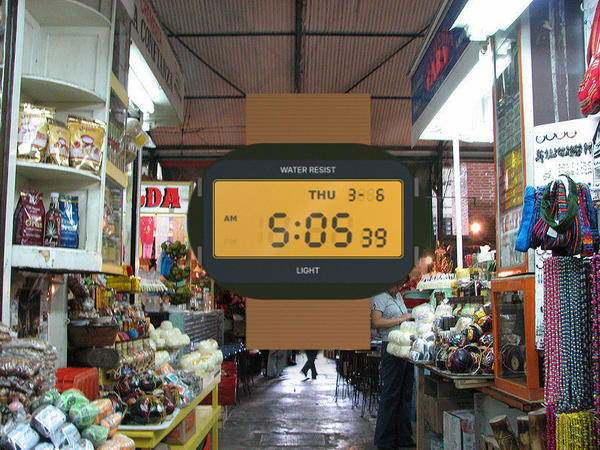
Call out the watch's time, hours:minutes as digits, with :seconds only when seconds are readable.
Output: 5:05:39
